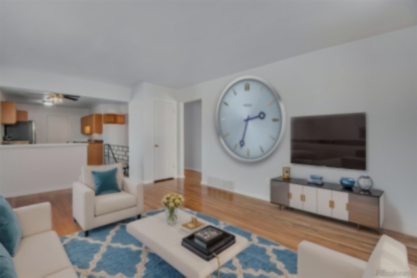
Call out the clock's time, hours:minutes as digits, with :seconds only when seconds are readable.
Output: 2:33
